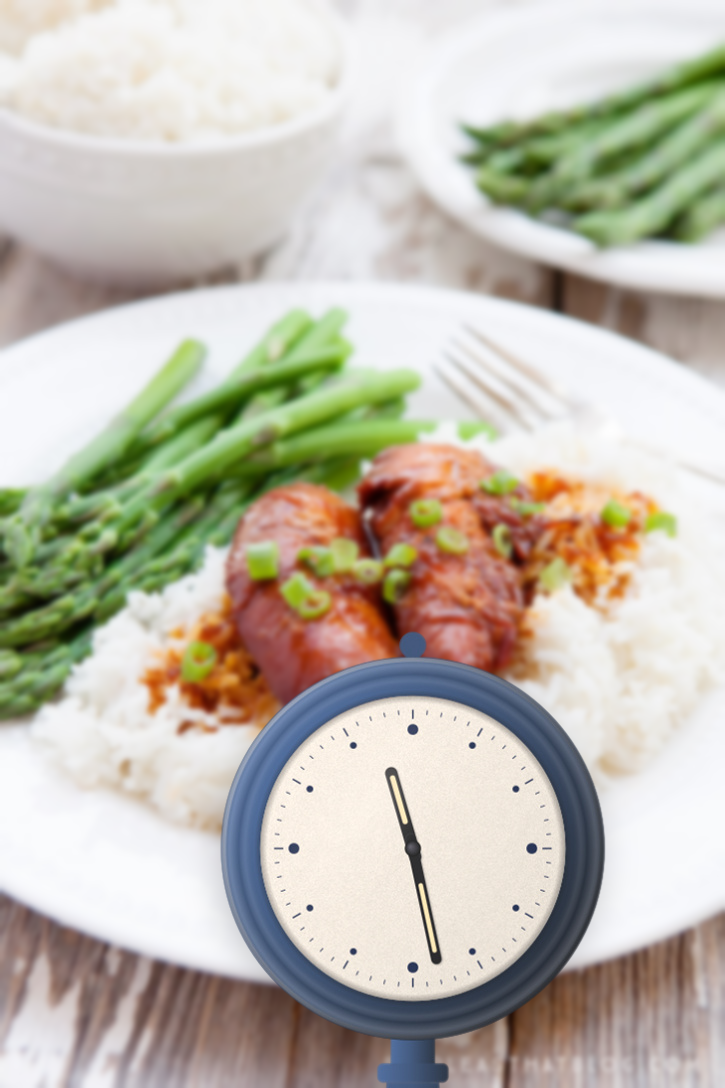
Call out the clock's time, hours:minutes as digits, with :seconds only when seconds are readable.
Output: 11:28
